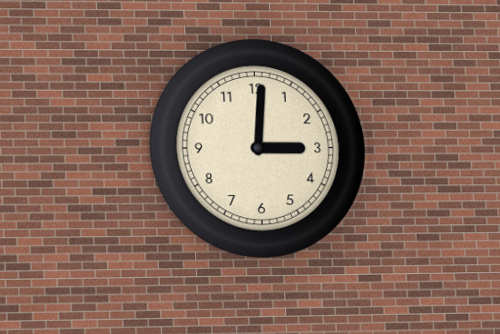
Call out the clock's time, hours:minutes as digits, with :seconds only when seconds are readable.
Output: 3:01
